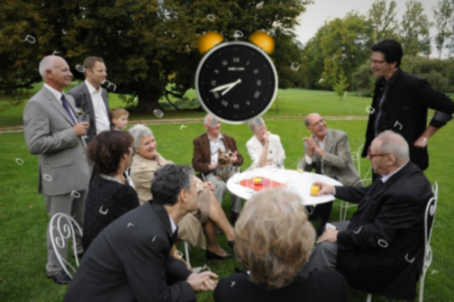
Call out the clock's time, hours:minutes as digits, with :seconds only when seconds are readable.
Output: 7:42
